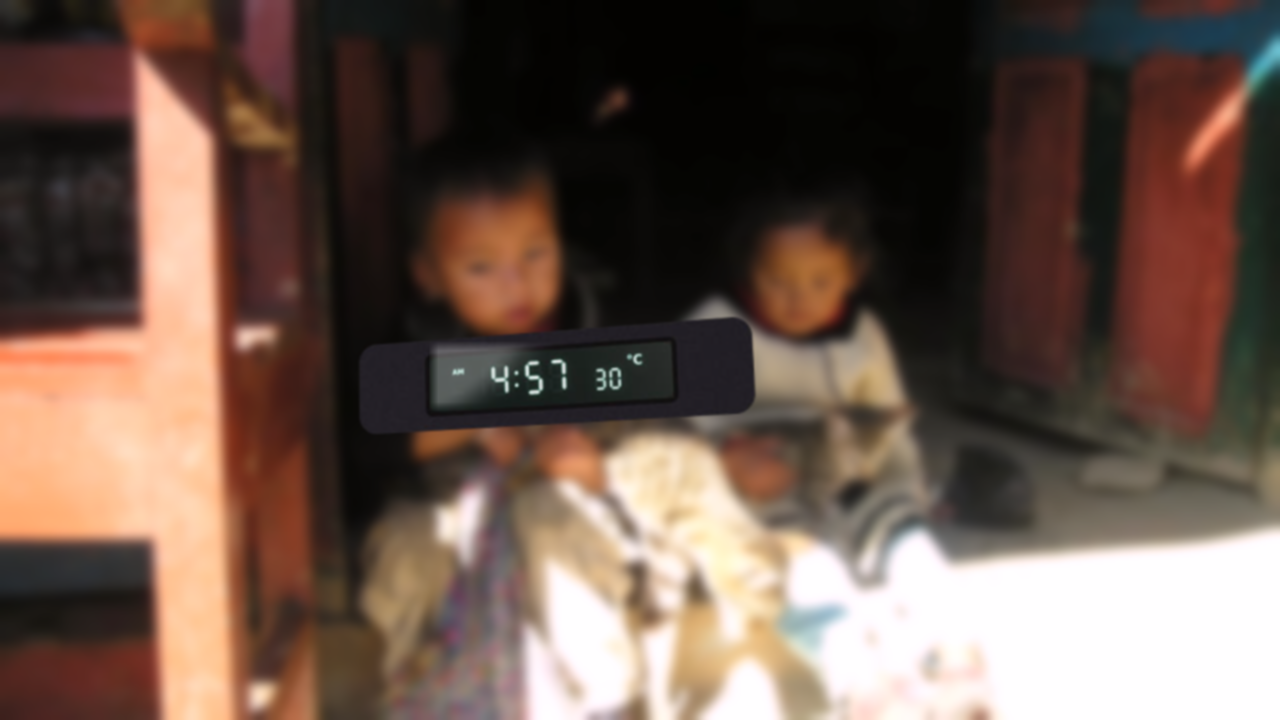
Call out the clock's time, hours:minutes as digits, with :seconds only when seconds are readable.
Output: 4:57
